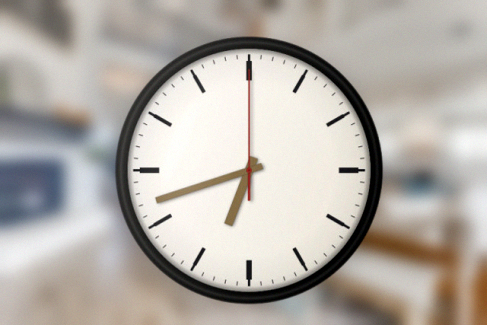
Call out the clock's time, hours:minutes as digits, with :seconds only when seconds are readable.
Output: 6:42:00
